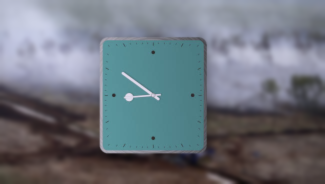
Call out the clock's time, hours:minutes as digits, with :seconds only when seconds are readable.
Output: 8:51
